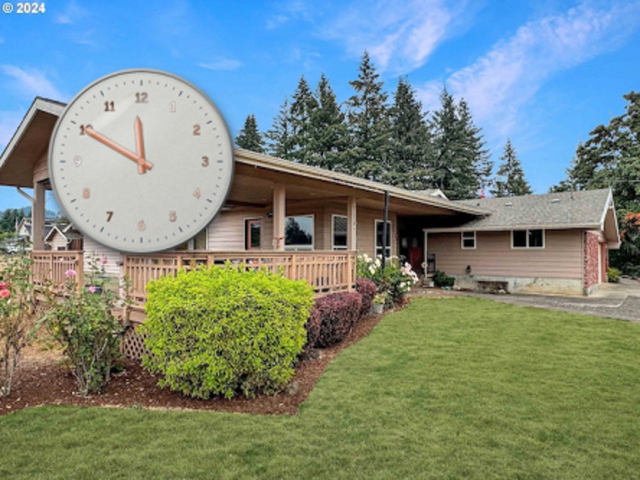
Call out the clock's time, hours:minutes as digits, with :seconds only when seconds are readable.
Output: 11:50
